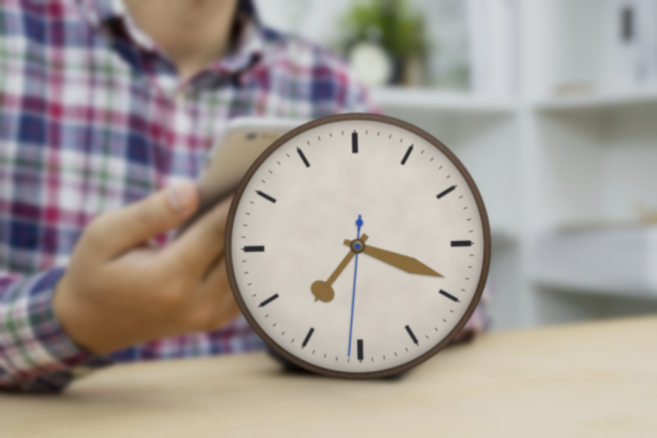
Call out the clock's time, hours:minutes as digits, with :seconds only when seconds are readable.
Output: 7:18:31
